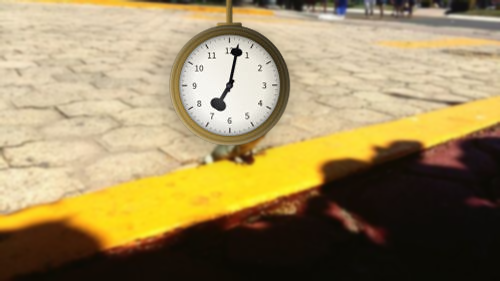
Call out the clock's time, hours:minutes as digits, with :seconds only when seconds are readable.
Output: 7:02
